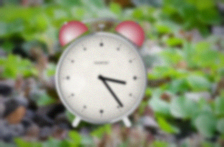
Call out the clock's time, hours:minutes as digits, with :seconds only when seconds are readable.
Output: 3:24
